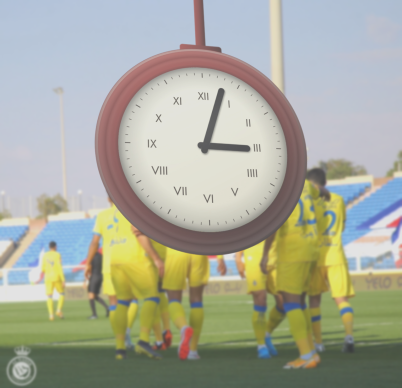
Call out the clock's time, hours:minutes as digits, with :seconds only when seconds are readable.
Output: 3:03
